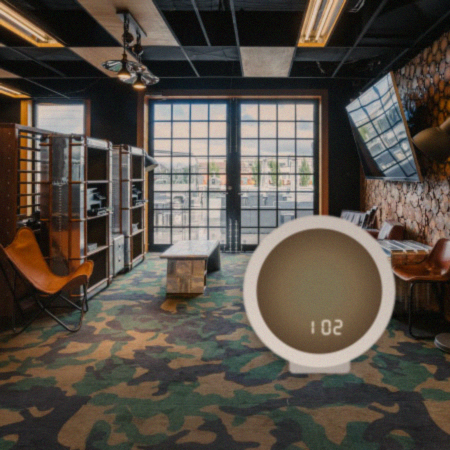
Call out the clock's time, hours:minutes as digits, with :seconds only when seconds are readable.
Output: 1:02
